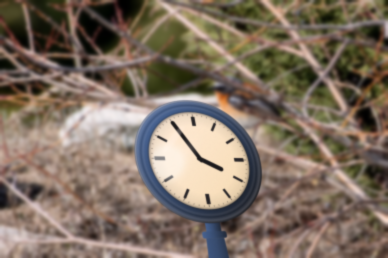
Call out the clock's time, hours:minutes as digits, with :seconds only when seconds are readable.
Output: 3:55
